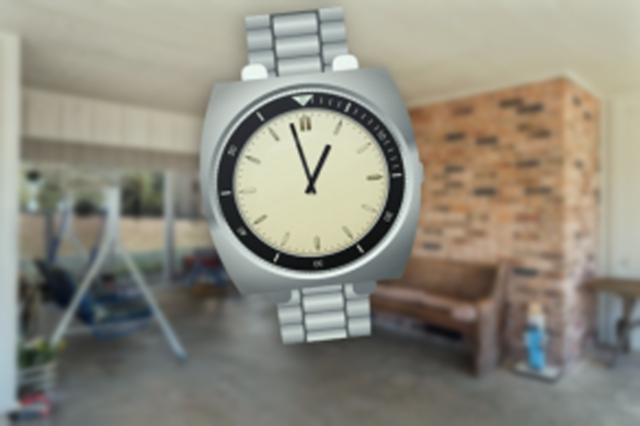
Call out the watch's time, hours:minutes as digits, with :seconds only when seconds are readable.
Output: 12:58
